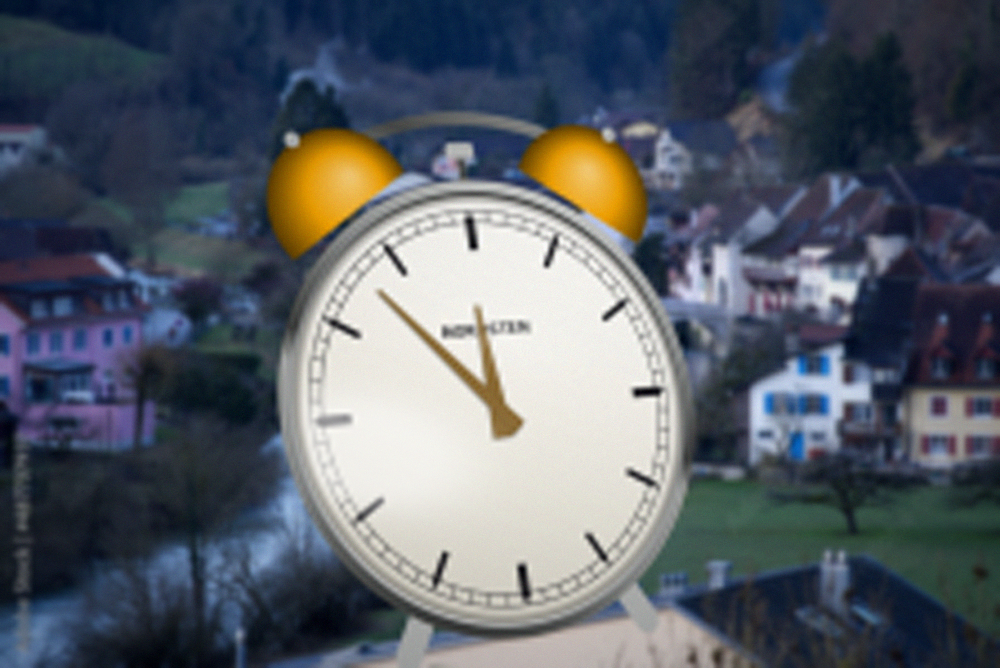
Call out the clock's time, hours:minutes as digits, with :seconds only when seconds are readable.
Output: 11:53
